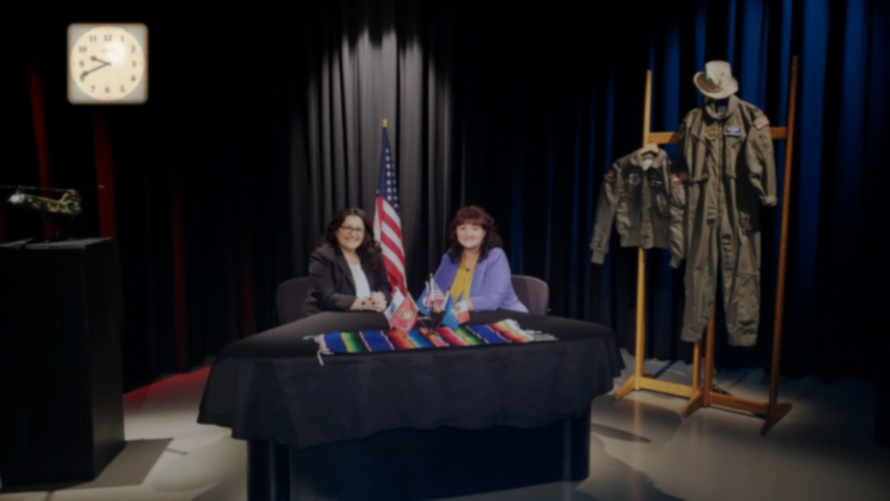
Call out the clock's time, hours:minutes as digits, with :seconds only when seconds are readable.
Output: 9:41
